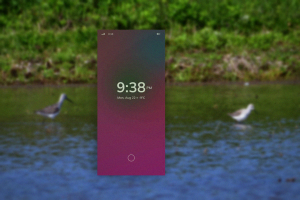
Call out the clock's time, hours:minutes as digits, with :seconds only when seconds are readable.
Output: 9:38
